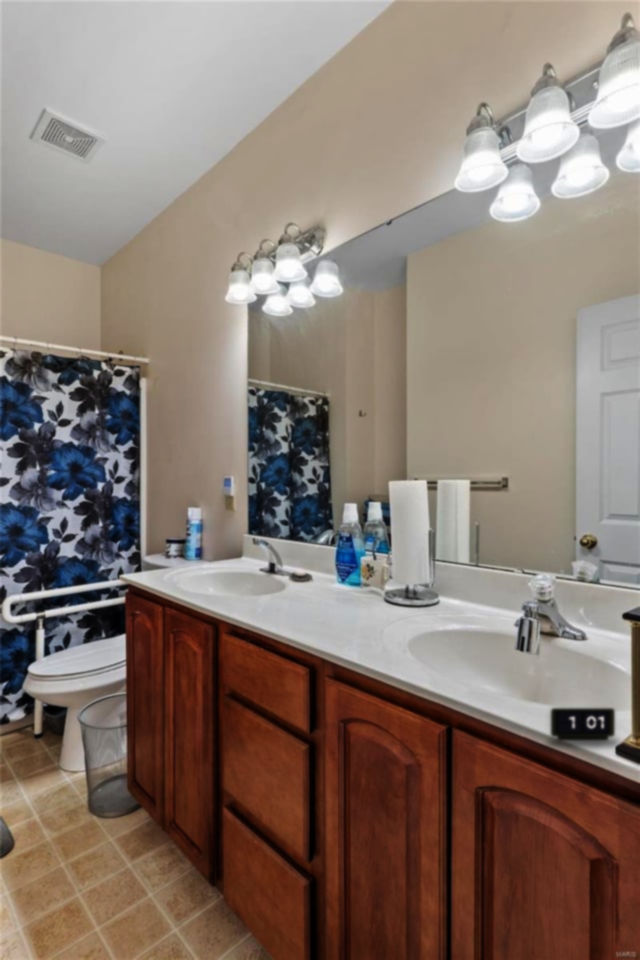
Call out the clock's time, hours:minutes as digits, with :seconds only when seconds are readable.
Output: 1:01
